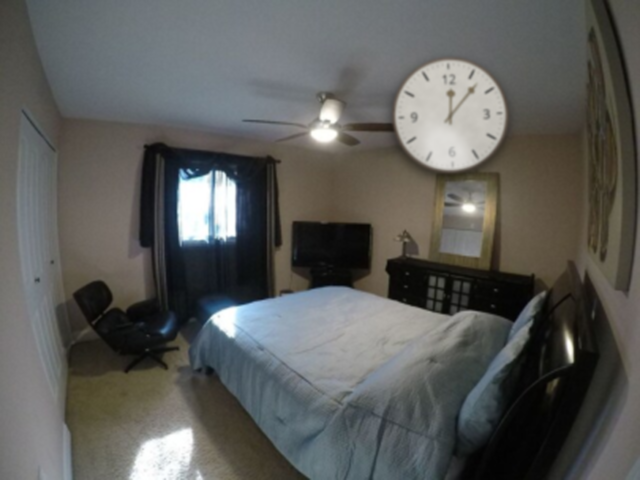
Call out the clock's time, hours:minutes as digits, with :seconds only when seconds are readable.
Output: 12:07
